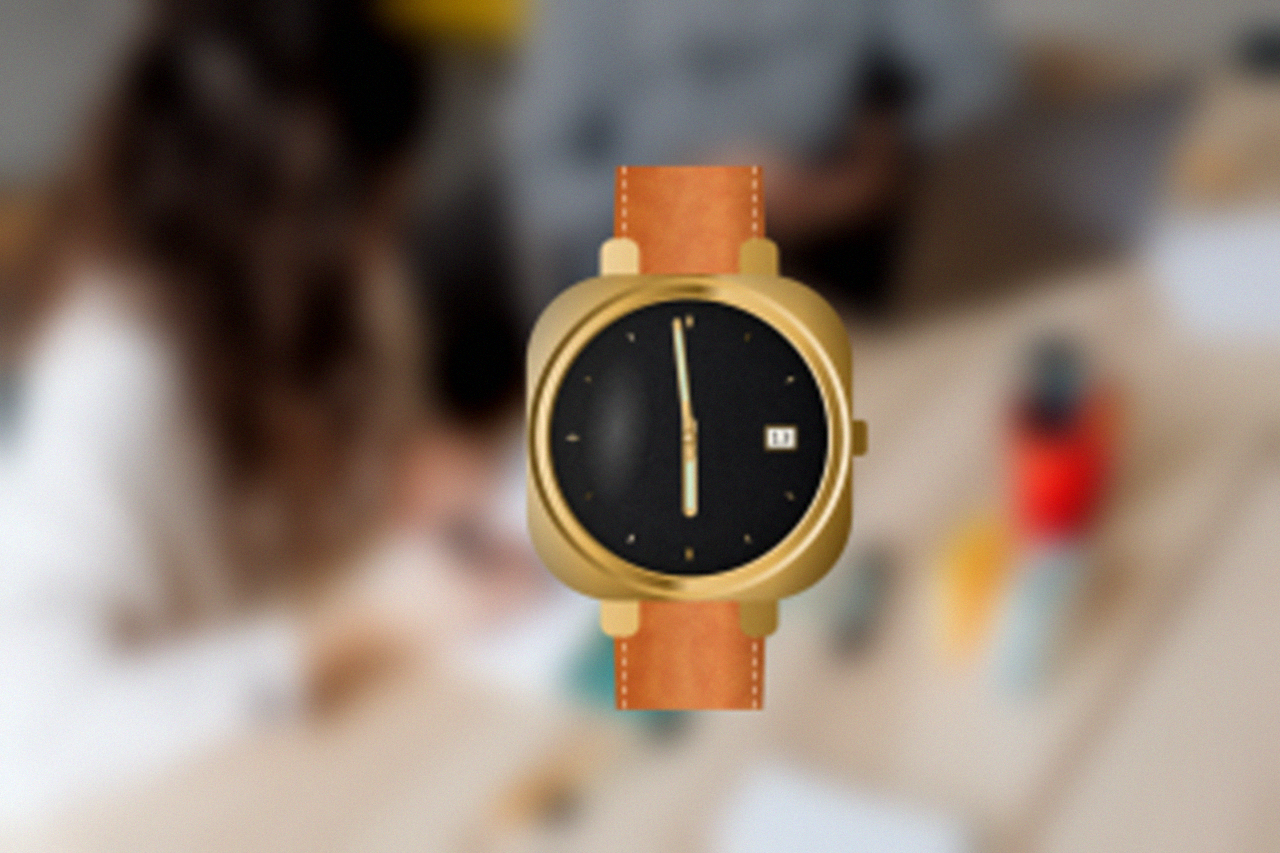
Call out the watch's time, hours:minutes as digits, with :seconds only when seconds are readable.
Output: 5:59
